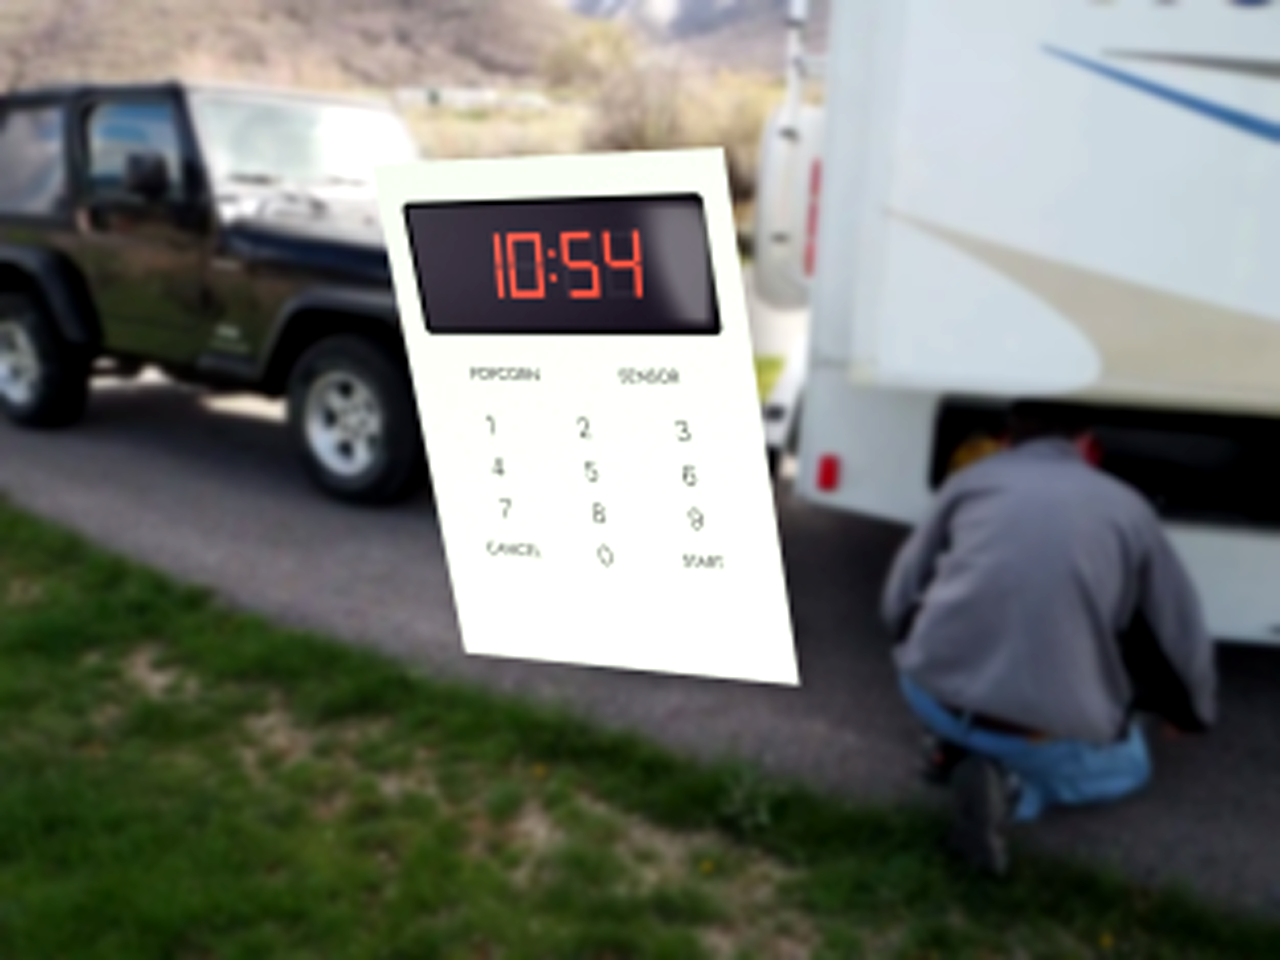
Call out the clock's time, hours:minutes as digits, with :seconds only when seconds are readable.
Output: 10:54
